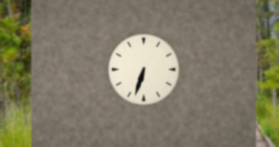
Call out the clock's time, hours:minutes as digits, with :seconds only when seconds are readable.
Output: 6:33
